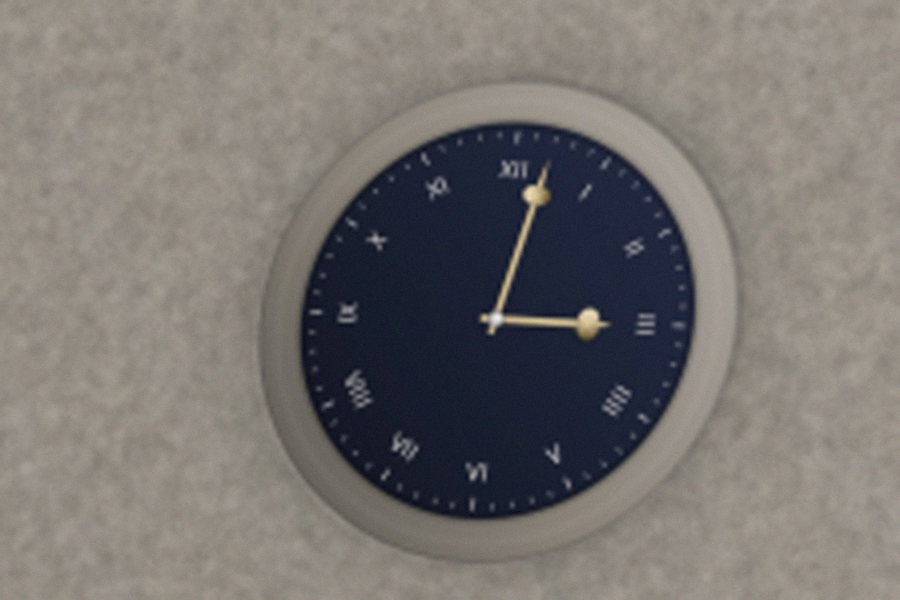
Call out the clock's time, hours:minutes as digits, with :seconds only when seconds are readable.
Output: 3:02
